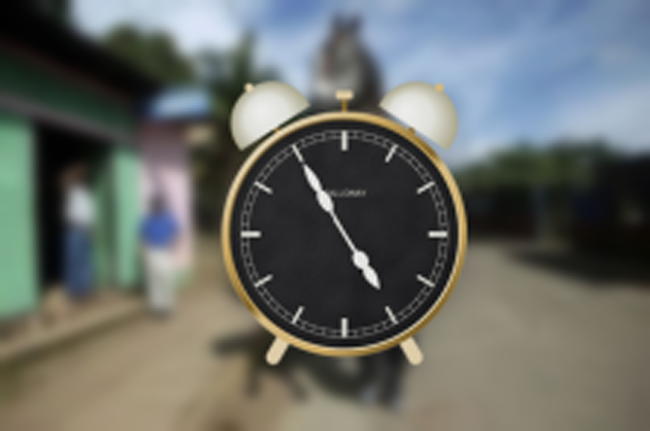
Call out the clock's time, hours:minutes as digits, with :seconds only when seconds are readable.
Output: 4:55
